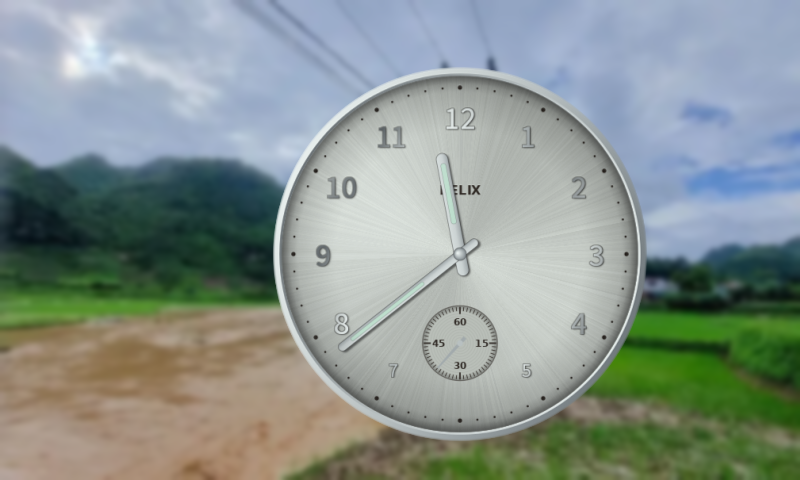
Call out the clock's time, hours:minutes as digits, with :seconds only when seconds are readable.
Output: 11:38:37
